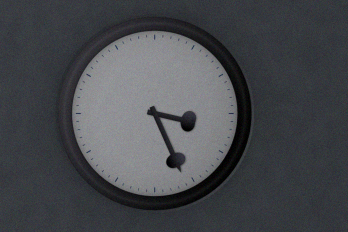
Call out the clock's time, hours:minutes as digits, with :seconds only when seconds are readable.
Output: 3:26
